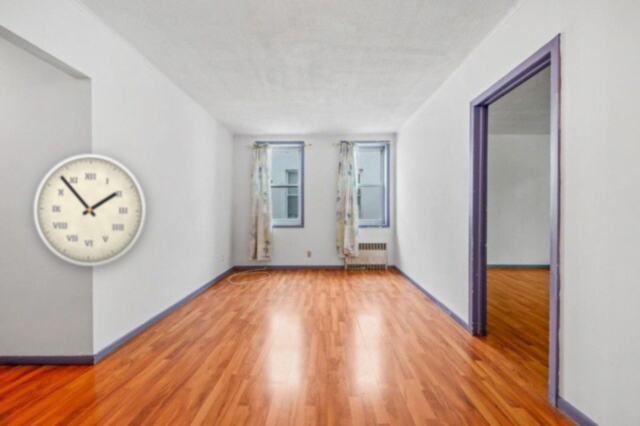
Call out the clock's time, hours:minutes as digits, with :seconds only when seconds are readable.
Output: 1:53
